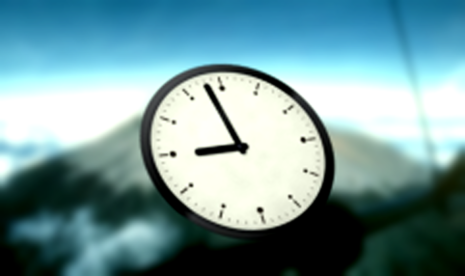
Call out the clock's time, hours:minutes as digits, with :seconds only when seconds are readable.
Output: 8:58
